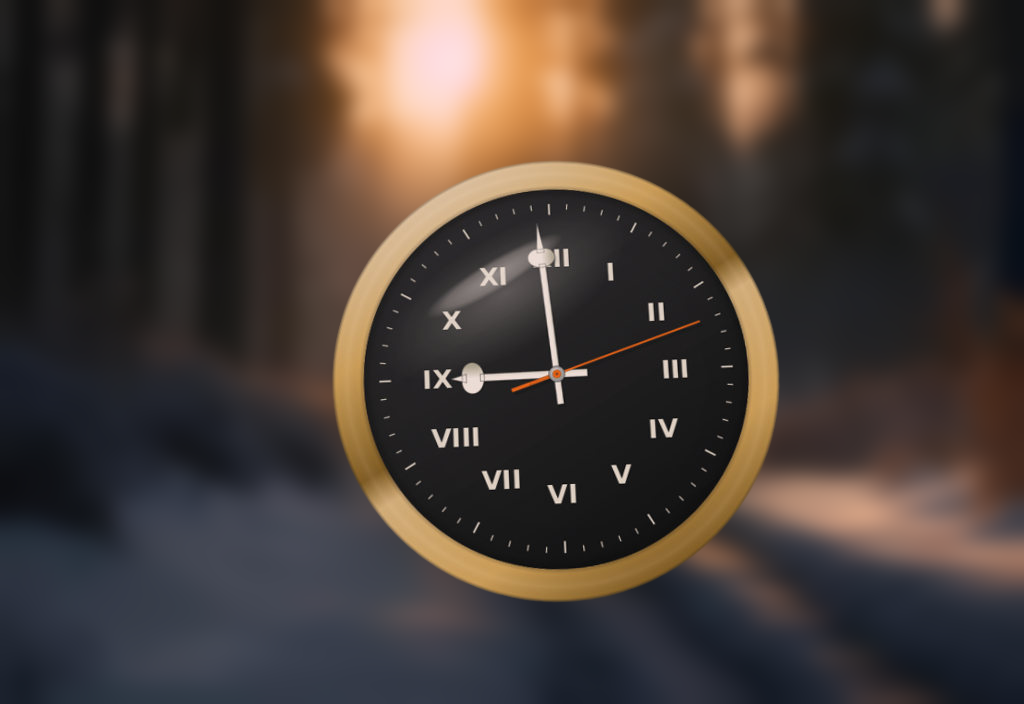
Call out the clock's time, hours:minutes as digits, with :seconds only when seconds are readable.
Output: 8:59:12
